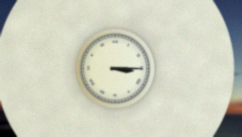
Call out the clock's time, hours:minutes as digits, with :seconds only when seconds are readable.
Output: 3:15
